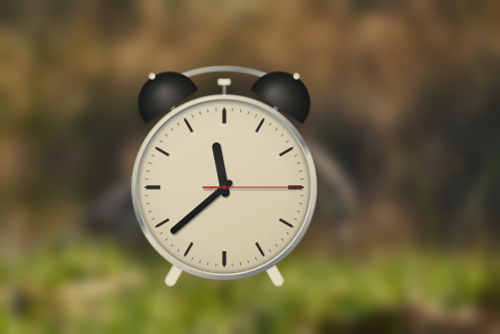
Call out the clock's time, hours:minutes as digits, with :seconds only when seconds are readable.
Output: 11:38:15
